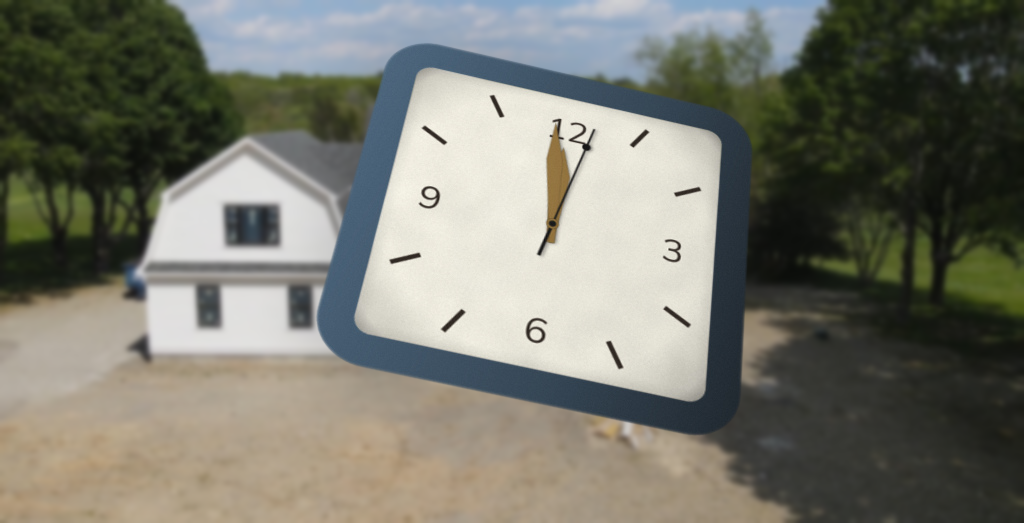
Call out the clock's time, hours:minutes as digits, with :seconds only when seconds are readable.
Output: 11:59:02
